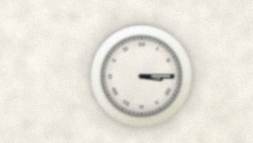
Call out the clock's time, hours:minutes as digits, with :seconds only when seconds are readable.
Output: 3:15
